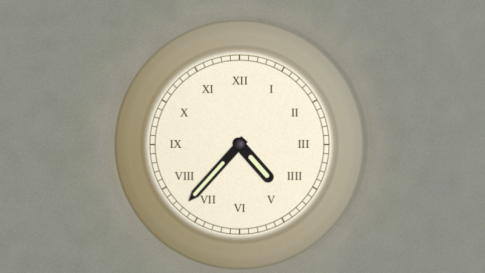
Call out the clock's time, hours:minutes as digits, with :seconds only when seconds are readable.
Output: 4:37
